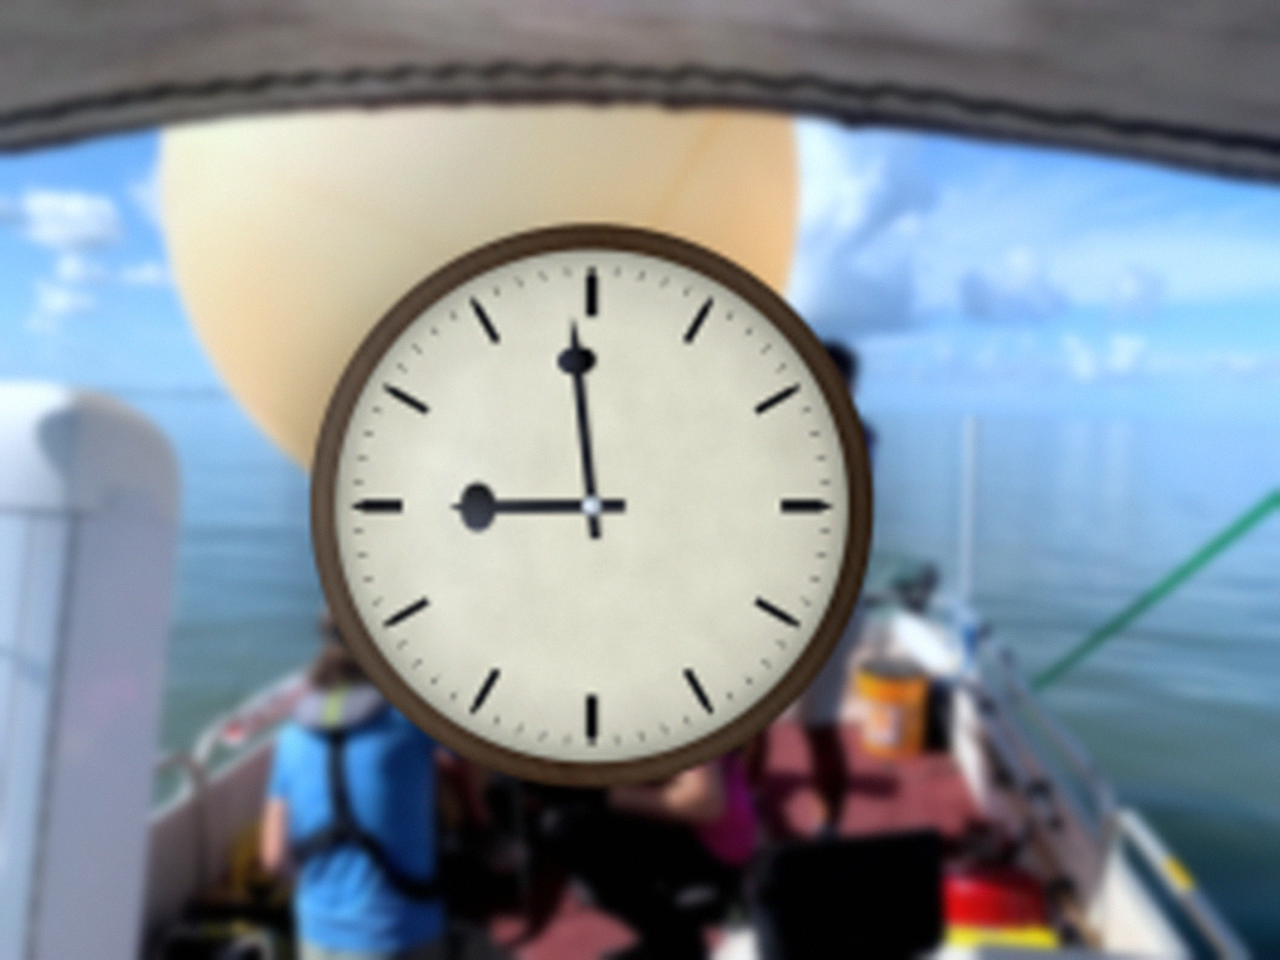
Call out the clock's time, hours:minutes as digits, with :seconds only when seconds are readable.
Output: 8:59
